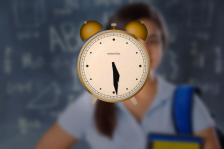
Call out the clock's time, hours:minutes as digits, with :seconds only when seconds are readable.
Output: 5:29
